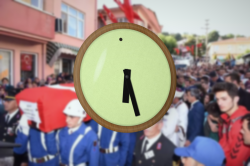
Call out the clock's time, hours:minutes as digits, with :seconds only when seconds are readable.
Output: 6:29
